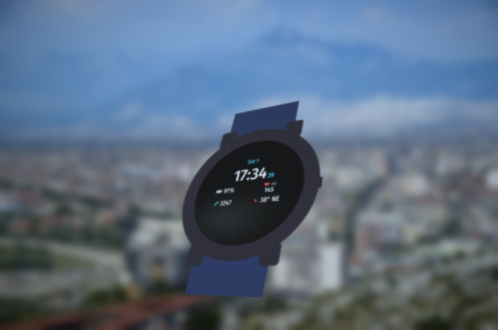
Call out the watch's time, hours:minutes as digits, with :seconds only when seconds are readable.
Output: 17:34
